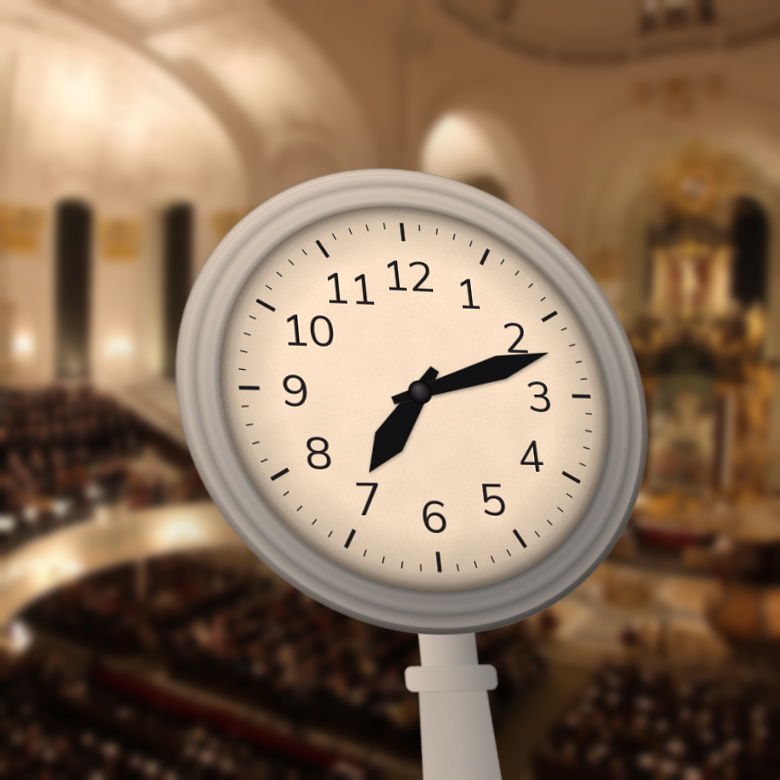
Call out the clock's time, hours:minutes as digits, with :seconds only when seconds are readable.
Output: 7:12
